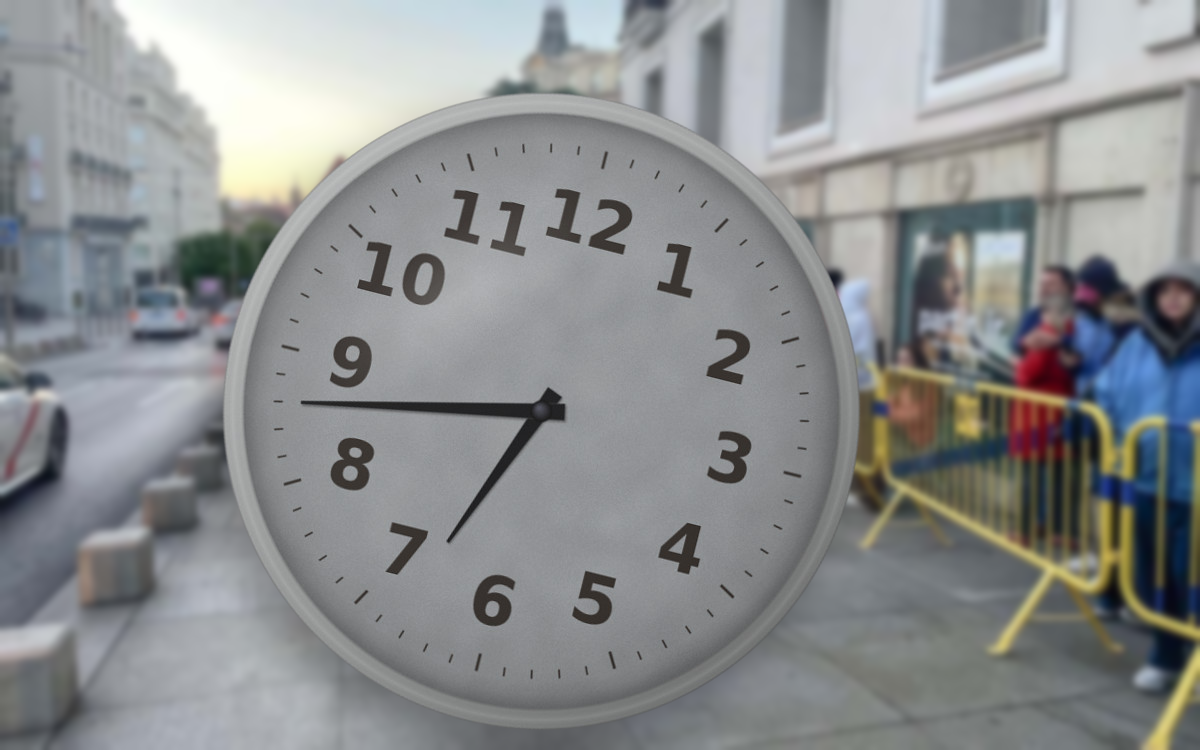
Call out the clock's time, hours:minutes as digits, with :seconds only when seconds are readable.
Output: 6:43
